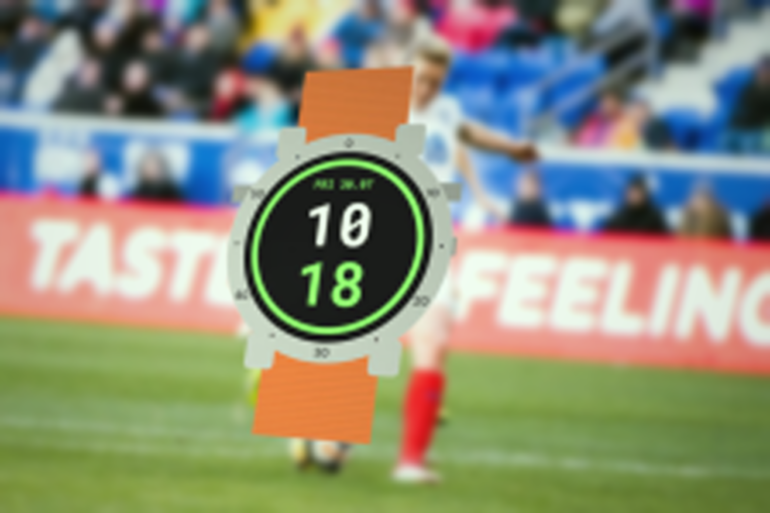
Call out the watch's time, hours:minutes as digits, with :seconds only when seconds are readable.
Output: 10:18
